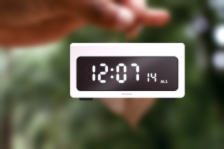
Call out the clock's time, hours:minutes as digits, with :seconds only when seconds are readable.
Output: 12:07:14
